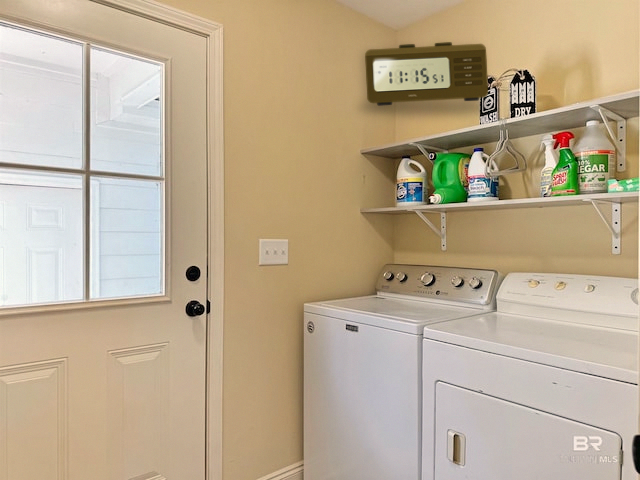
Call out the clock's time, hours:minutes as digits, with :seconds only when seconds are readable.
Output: 11:15:51
